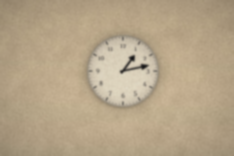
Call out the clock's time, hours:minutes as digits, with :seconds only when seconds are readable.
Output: 1:13
